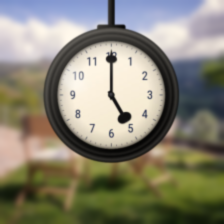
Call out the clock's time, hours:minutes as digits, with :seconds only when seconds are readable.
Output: 5:00
